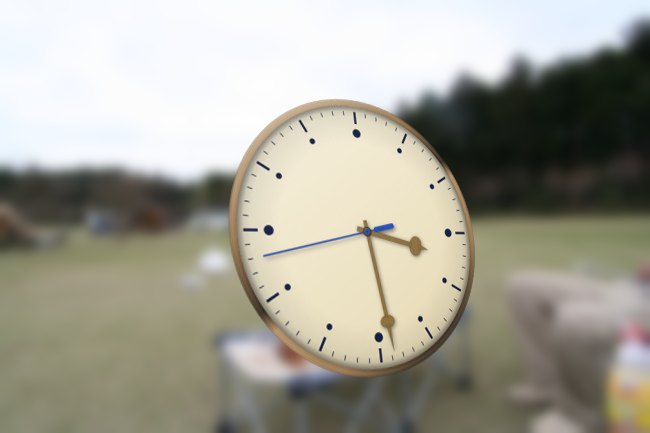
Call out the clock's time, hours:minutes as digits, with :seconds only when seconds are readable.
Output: 3:28:43
